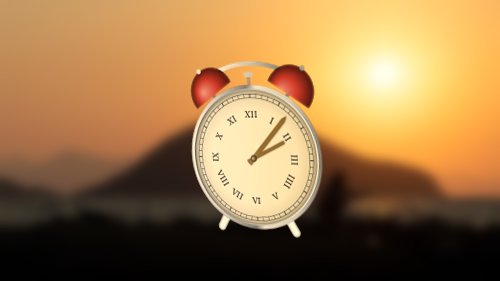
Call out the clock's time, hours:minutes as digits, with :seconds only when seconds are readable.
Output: 2:07
